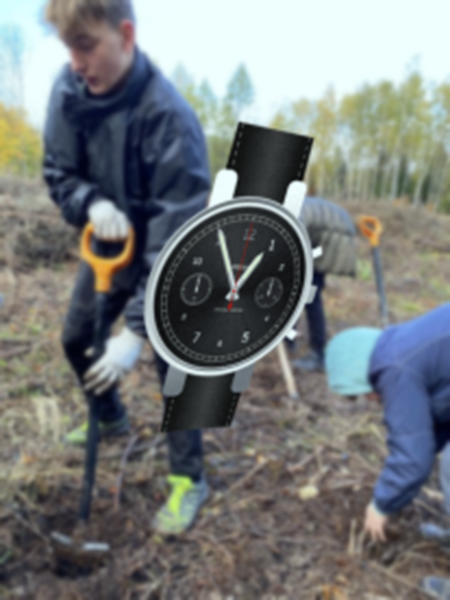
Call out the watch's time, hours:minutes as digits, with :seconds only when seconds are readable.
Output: 12:55
